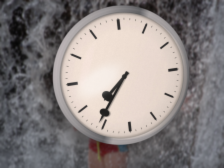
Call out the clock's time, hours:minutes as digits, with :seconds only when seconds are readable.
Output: 7:36
